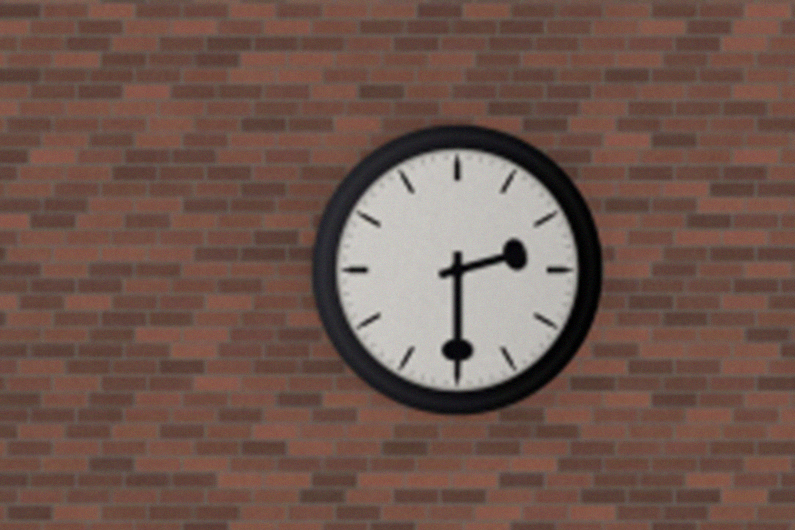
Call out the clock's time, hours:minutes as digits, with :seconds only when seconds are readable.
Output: 2:30
